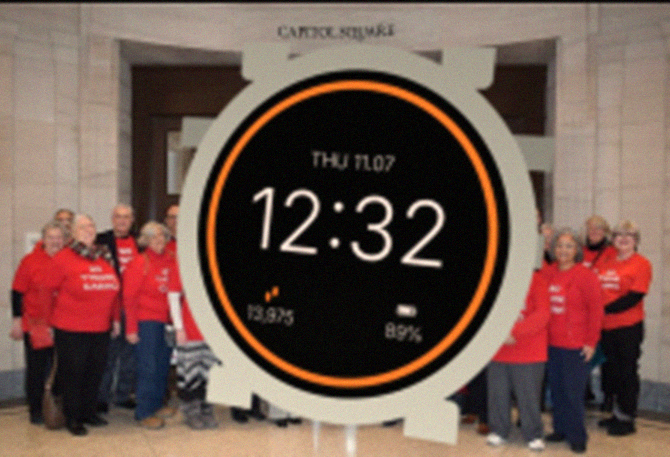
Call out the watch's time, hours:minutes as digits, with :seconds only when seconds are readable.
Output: 12:32
